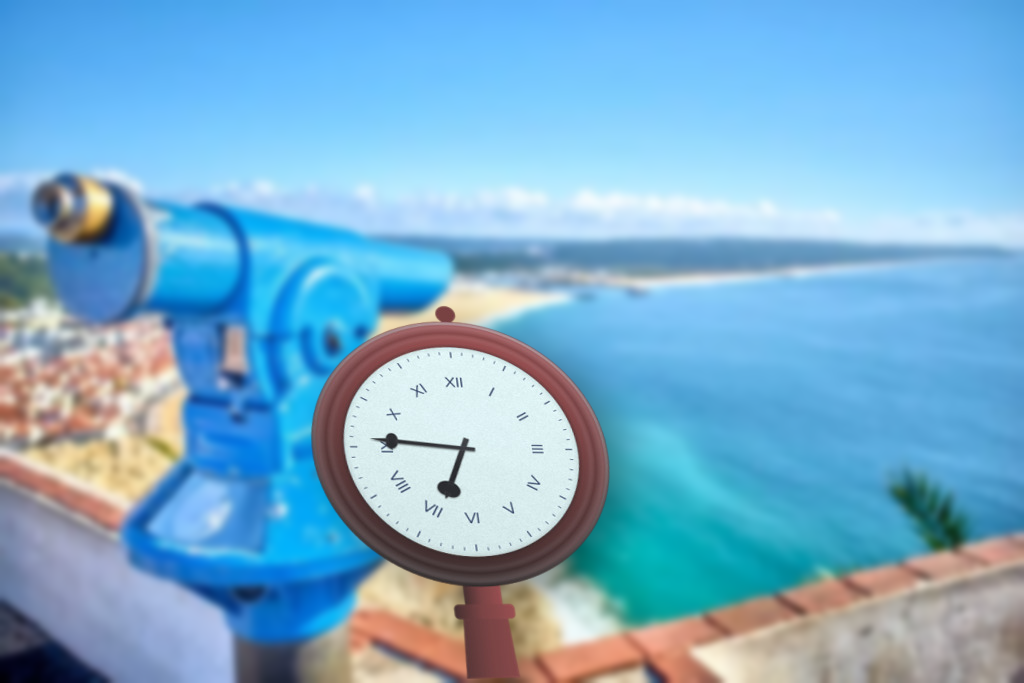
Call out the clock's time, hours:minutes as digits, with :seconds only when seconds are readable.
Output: 6:46
